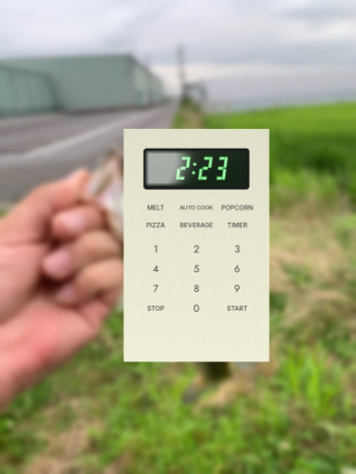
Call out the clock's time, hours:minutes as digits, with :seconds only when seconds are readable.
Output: 2:23
